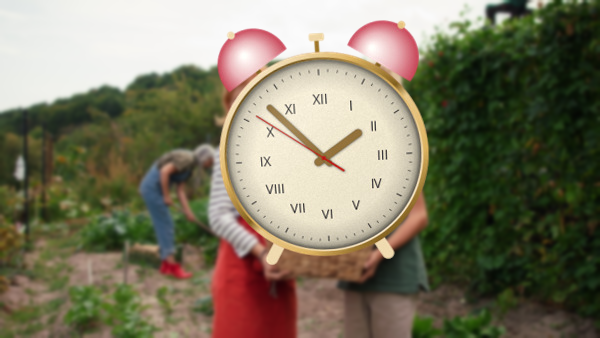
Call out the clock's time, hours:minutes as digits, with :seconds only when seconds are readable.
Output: 1:52:51
